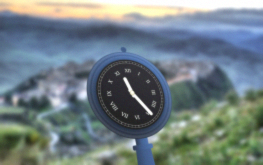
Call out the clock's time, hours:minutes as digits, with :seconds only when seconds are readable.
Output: 11:24
